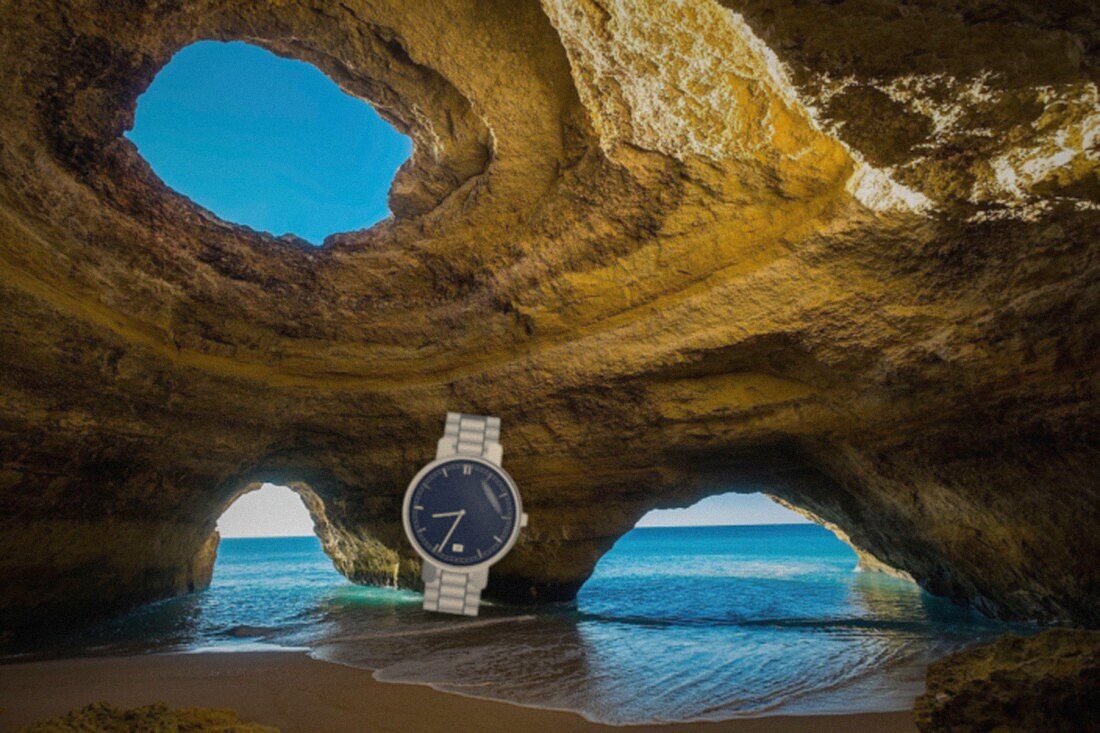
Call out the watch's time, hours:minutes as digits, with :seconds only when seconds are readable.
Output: 8:34
